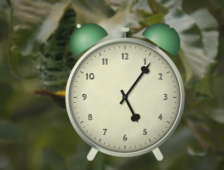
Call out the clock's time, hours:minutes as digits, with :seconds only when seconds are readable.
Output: 5:06
